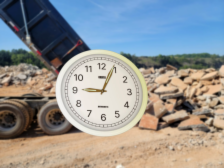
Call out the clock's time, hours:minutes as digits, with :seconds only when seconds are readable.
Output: 9:04
